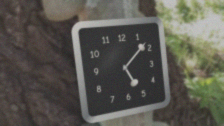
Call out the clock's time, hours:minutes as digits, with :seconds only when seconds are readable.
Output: 5:08
